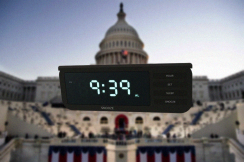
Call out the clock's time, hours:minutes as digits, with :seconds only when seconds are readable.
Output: 9:39
